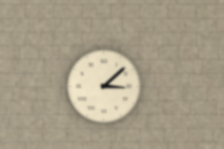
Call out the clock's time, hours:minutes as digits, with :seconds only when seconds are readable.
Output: 3:08
